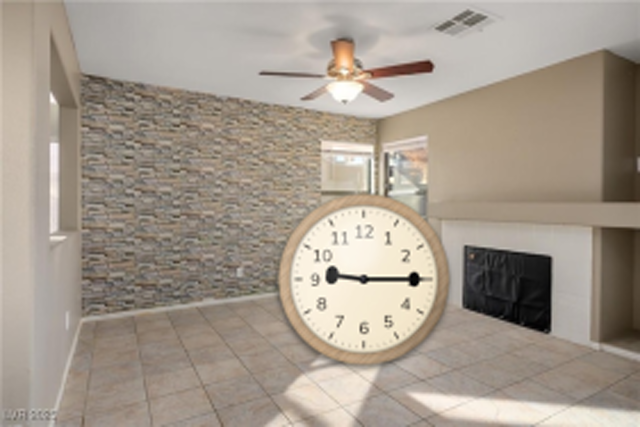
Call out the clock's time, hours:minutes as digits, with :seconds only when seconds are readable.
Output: 9:15
